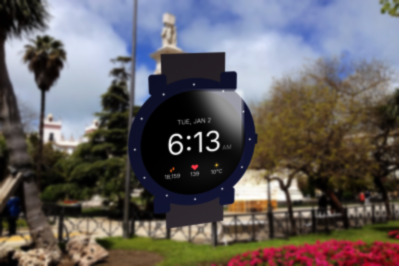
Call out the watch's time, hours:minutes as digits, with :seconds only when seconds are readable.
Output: 6:13
